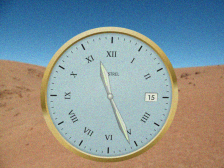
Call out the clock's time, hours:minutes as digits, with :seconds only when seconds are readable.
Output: 11:26
